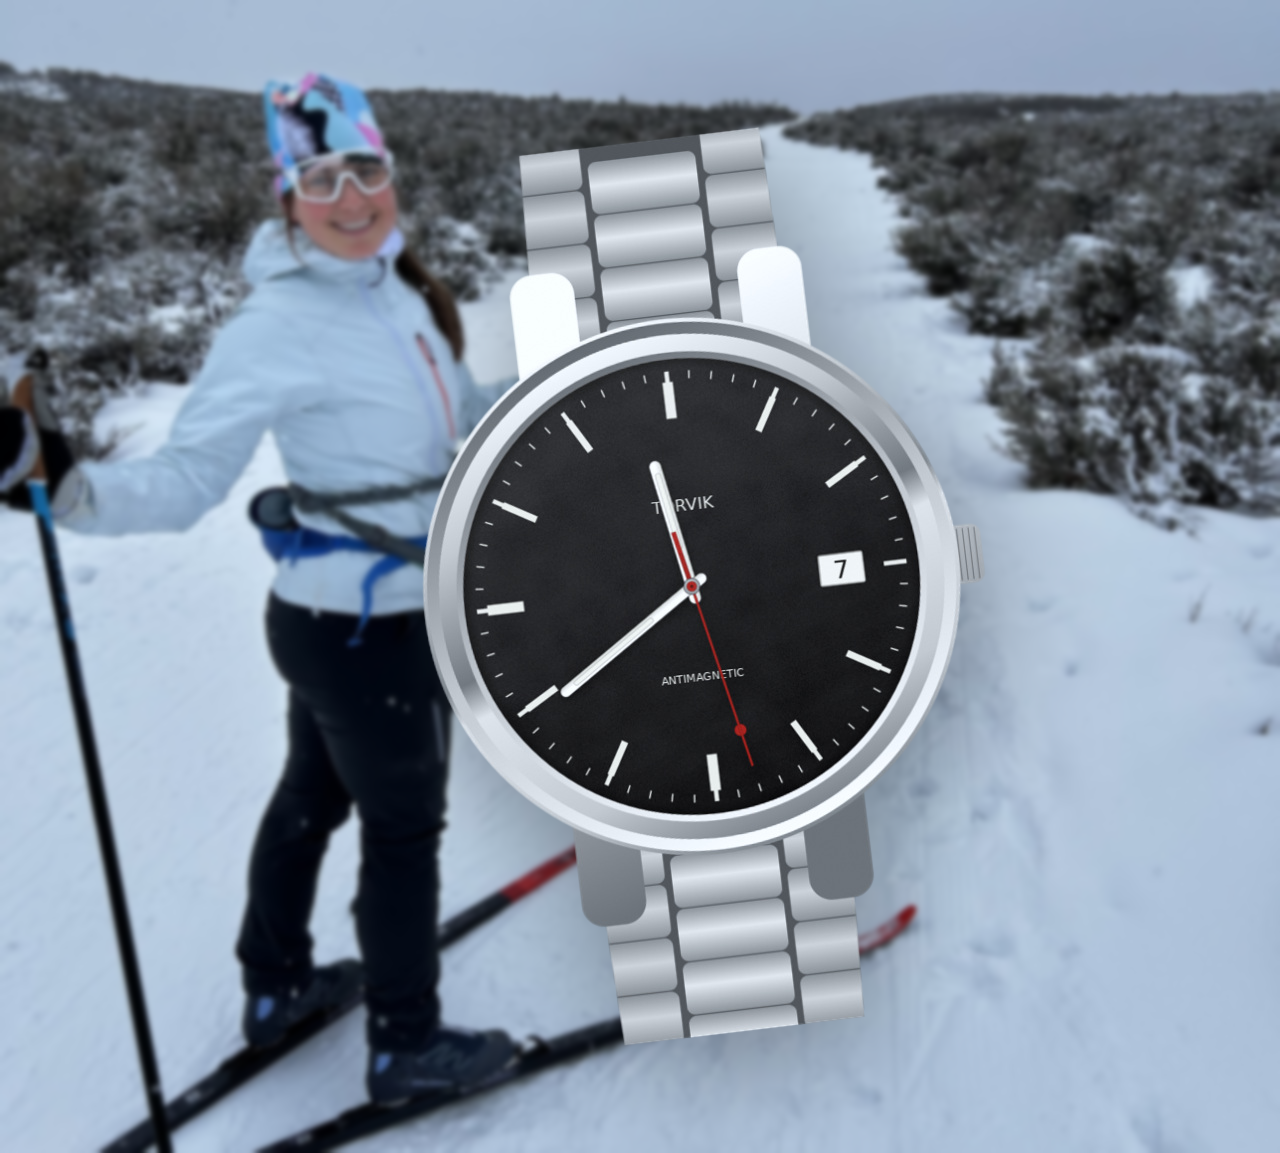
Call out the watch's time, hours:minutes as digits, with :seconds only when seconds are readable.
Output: 11:39:28
